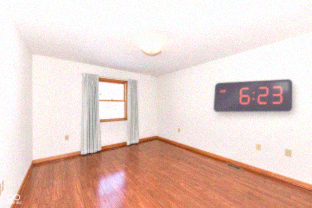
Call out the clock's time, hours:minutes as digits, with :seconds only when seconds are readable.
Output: 6:23
